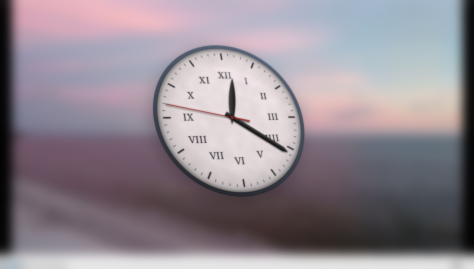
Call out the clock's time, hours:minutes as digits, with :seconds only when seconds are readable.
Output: 12:20:47
